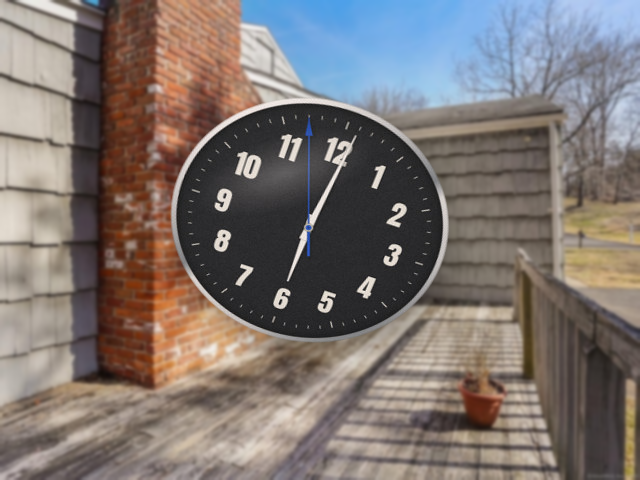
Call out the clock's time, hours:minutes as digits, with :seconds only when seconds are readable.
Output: 6:00:57
